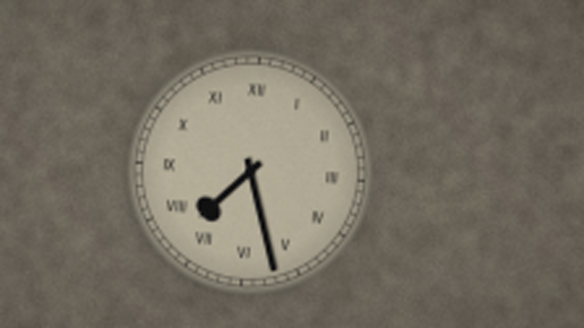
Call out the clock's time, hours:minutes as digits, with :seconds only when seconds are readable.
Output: 7:27
